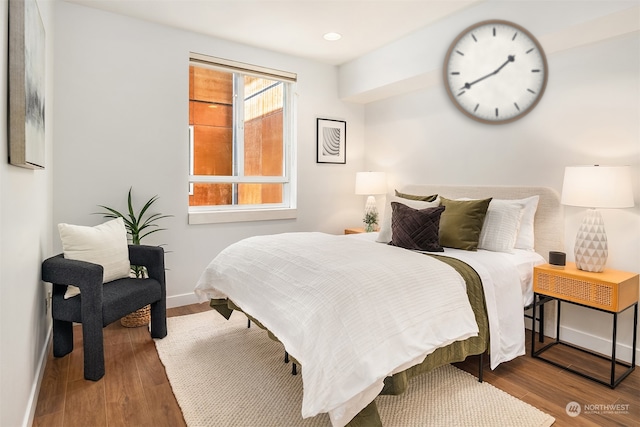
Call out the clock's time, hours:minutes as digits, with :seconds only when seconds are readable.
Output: 1:41
